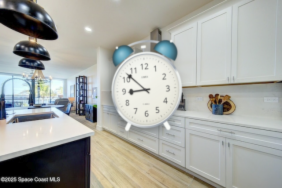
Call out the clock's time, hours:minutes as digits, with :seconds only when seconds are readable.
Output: 8:52
